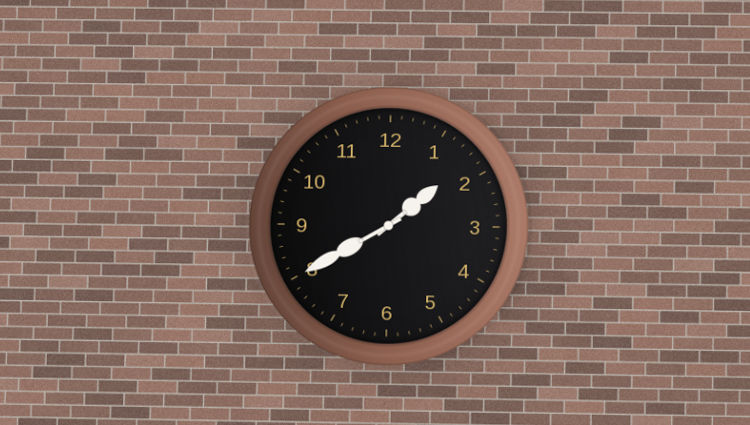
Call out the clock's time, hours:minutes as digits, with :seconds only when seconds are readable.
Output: 1:40
